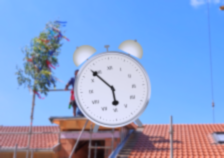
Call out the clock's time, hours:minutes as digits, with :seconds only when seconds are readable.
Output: 5:53
